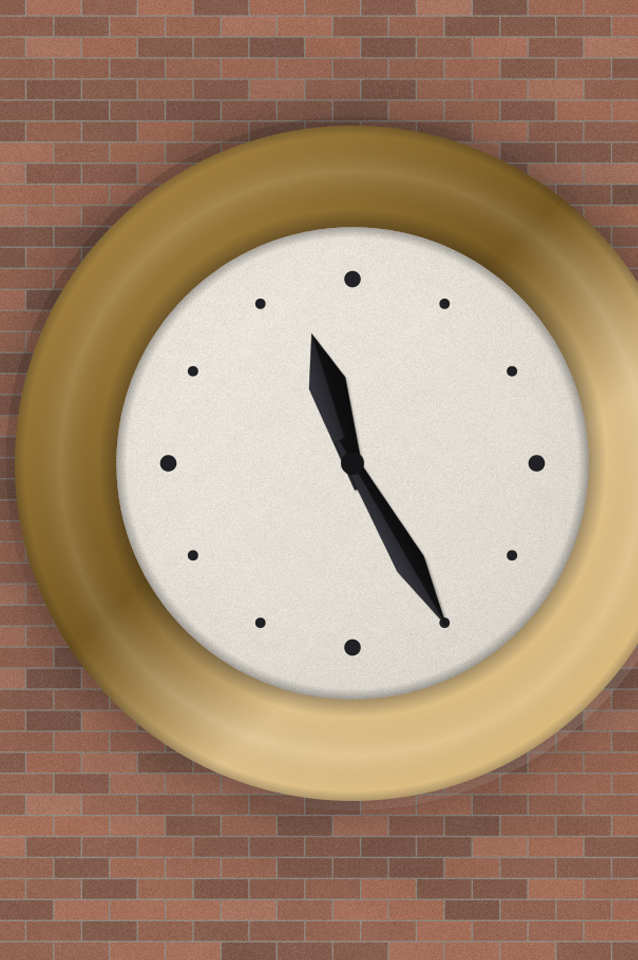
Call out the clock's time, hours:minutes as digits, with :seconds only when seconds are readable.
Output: 11:25
